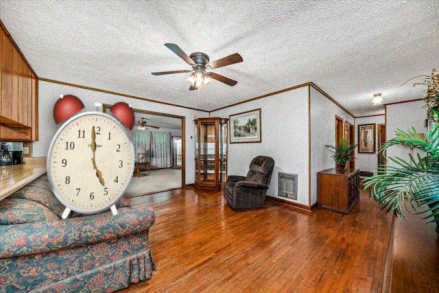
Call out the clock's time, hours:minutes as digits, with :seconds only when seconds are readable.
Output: 4:59
